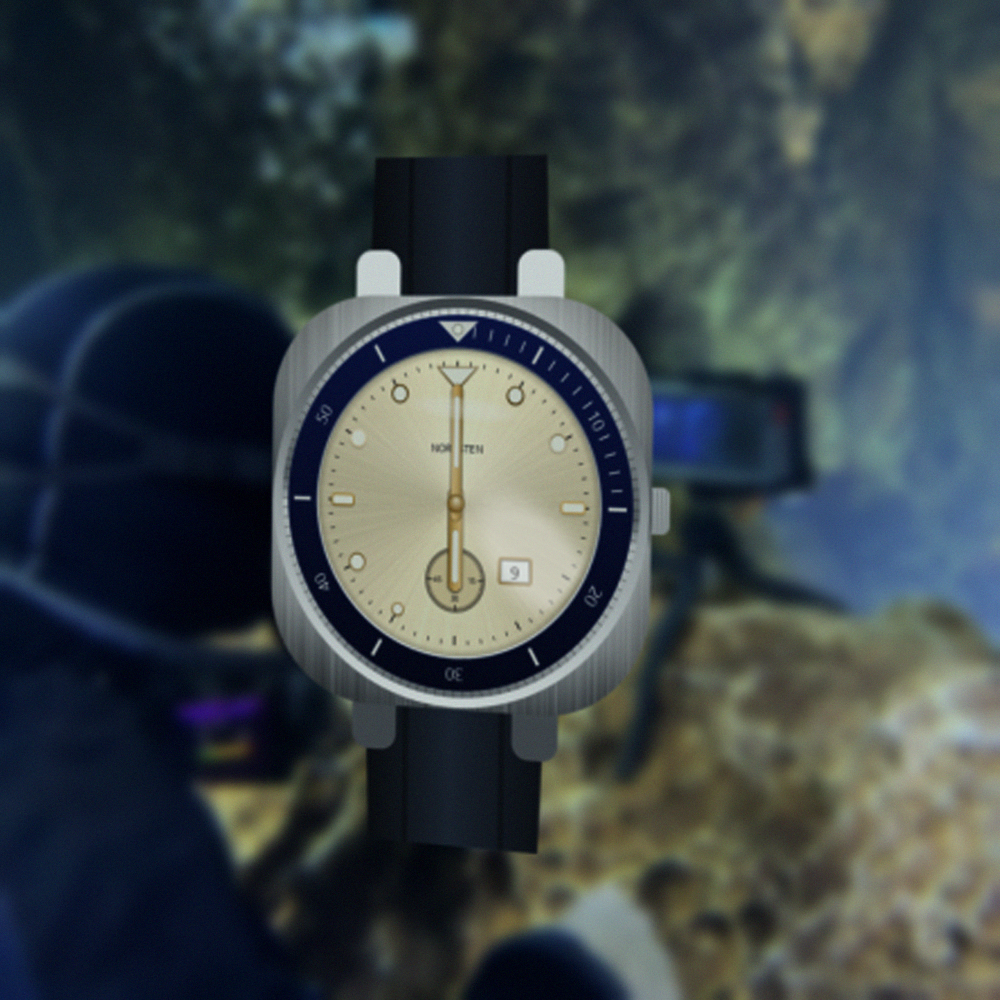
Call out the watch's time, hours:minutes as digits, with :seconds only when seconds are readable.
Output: 6:00
